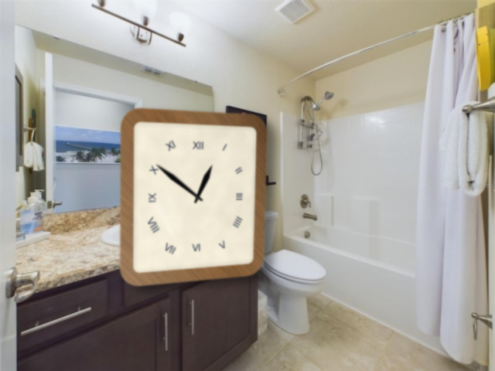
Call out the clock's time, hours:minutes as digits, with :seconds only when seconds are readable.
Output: 12:51
